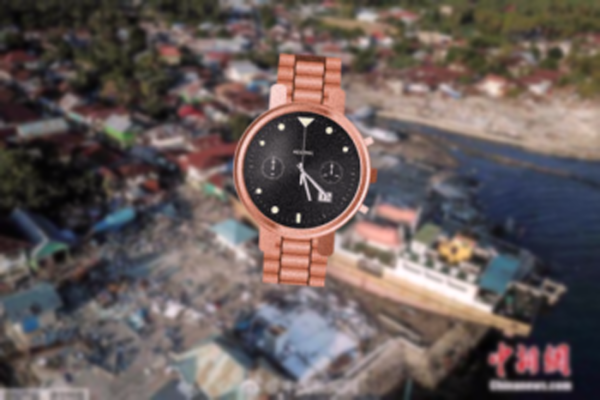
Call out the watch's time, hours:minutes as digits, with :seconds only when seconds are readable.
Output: 5:22
